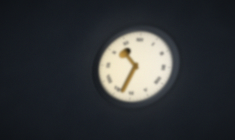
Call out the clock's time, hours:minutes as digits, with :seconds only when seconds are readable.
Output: 10:33
